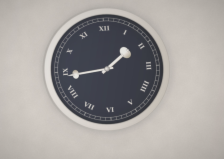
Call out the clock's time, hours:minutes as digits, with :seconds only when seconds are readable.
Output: 1:44
